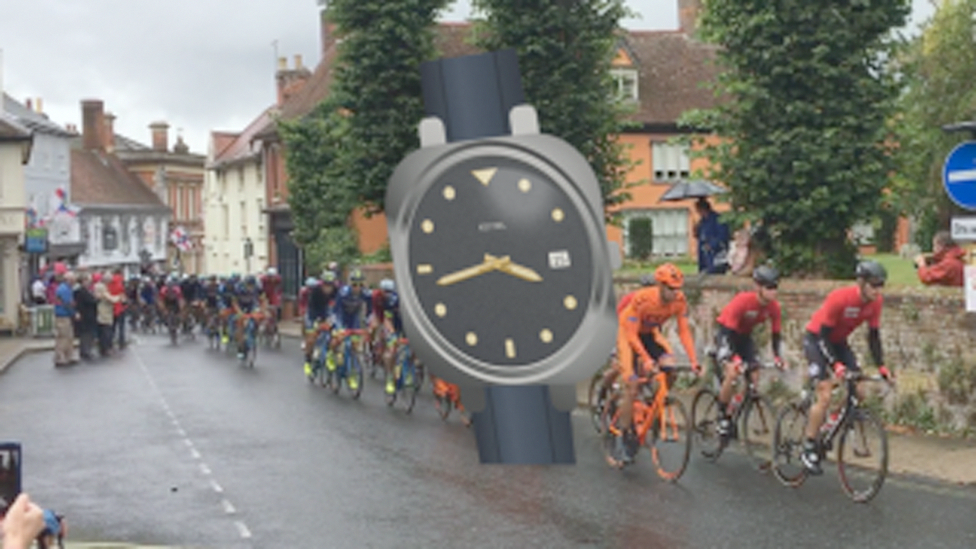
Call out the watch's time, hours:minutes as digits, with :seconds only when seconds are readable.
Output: 3:43
